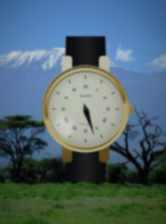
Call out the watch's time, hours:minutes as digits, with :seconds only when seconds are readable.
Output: 5:27
